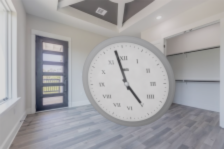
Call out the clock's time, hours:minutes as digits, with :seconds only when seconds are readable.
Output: 4:58
